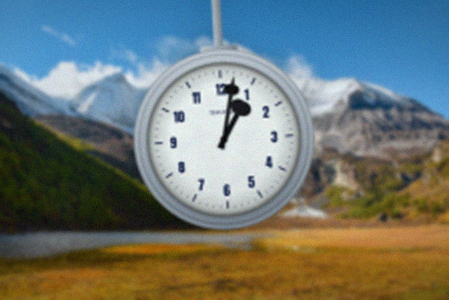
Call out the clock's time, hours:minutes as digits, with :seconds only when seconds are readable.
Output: 1:02
